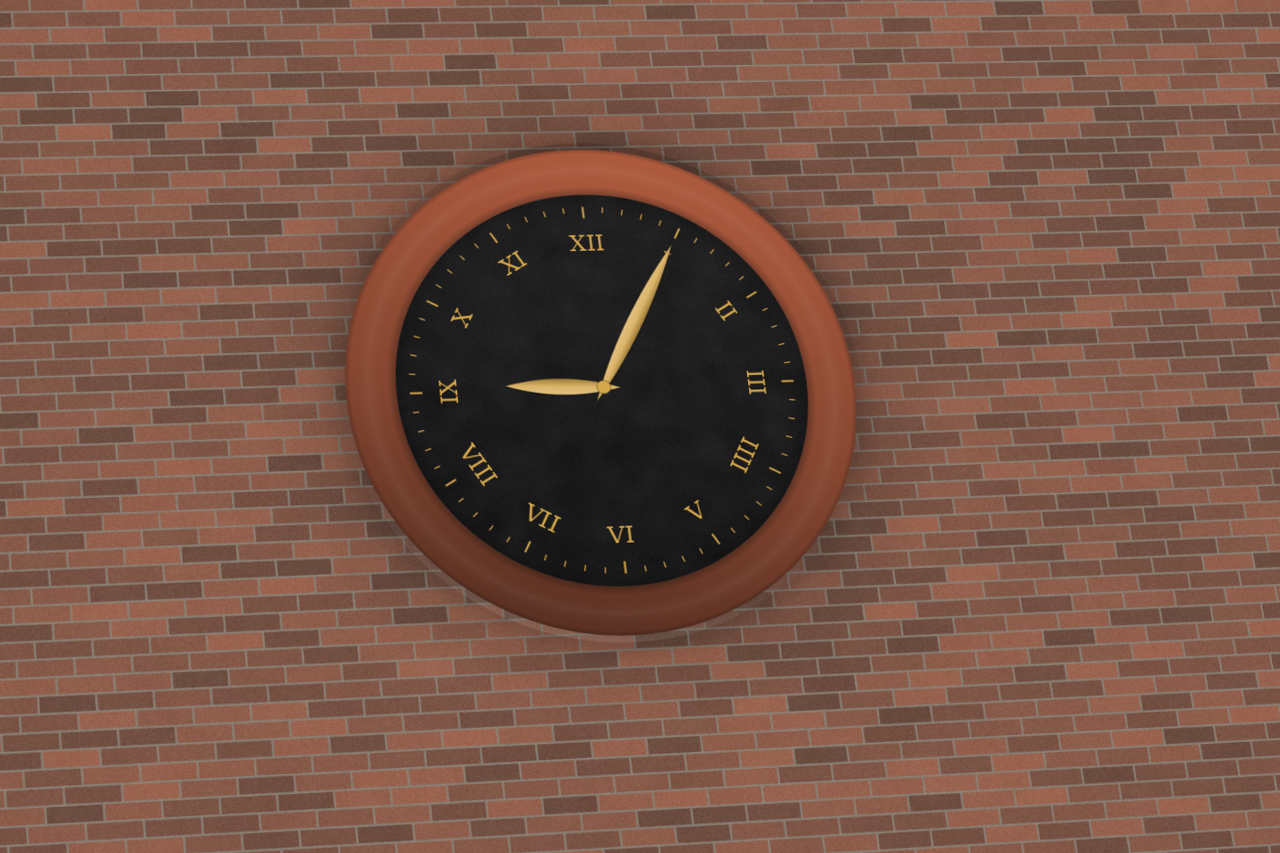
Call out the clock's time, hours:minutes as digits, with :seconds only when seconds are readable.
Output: 9:05
